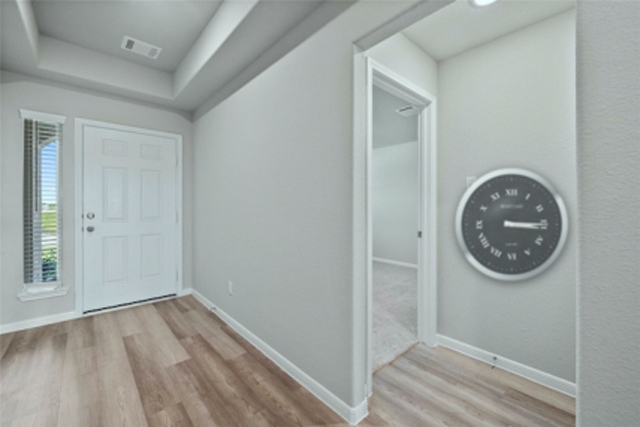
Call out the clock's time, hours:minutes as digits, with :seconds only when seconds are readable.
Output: 3:15
